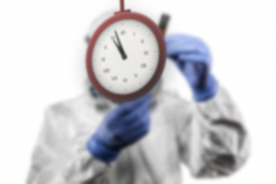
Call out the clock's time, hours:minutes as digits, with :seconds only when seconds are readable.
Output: 10:57
